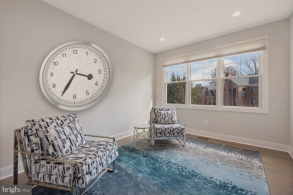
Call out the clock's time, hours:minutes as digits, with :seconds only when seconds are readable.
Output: 3:35
